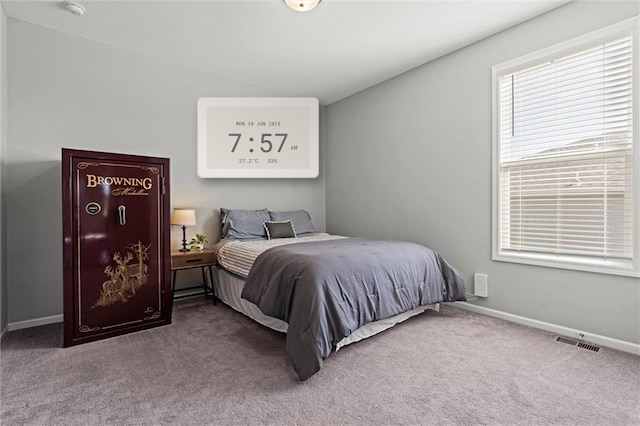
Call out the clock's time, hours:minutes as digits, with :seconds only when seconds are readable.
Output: 7:57
